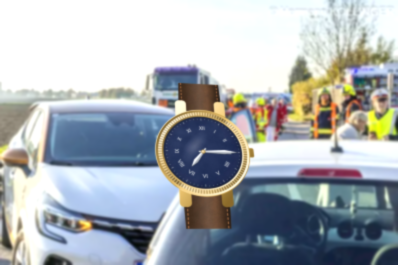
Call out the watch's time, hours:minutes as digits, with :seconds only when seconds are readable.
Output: 7:15
